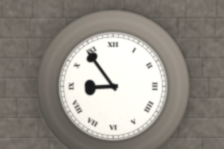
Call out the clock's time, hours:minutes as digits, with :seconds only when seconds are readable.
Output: 8:54
